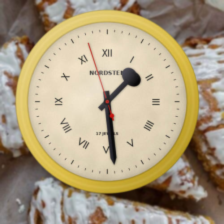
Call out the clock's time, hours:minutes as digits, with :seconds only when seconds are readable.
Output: 1:28:57
